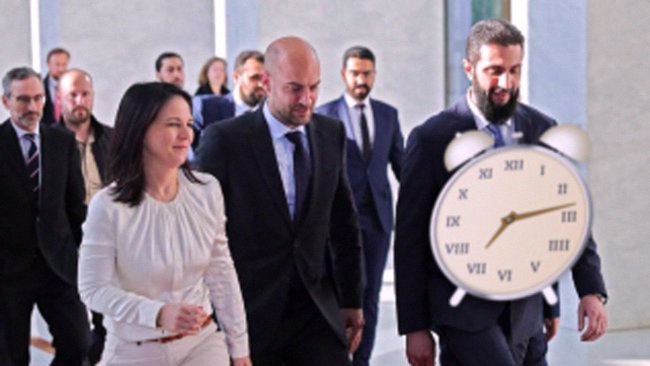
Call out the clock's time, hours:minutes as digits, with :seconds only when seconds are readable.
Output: 7:13
